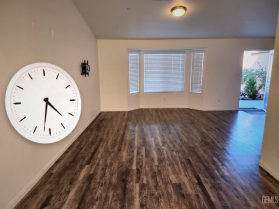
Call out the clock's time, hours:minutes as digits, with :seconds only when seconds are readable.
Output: 4:32
